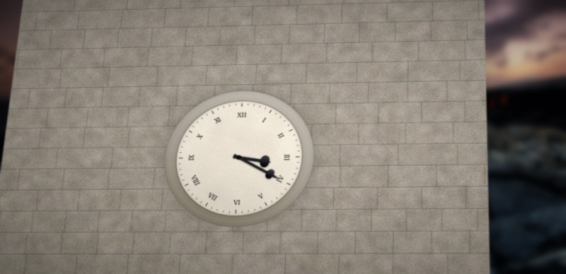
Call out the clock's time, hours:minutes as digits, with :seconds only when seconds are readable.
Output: 3:20
